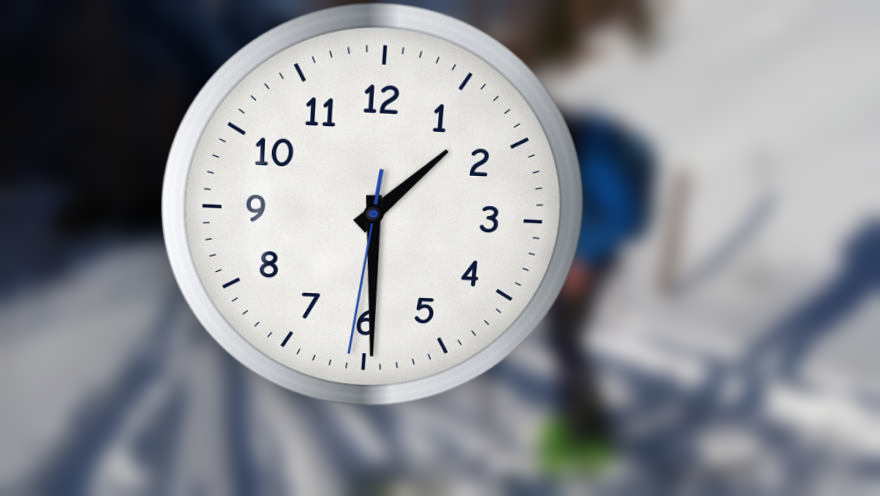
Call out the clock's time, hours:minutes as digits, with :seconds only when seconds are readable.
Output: 1:29:31
